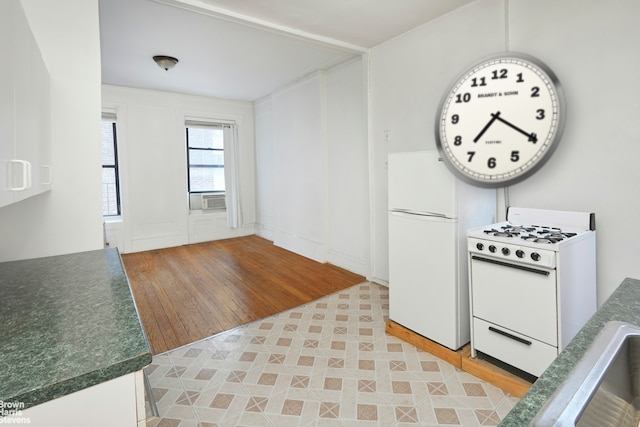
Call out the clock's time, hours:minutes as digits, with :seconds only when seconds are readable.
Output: 7:20
